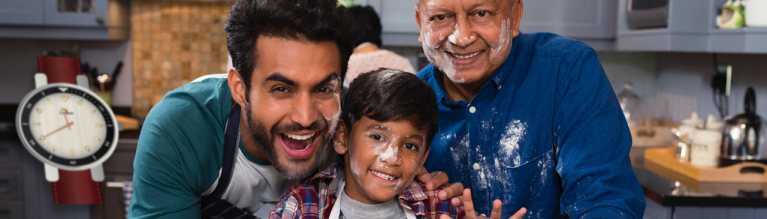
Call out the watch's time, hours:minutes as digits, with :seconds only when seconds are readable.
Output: 11:40
